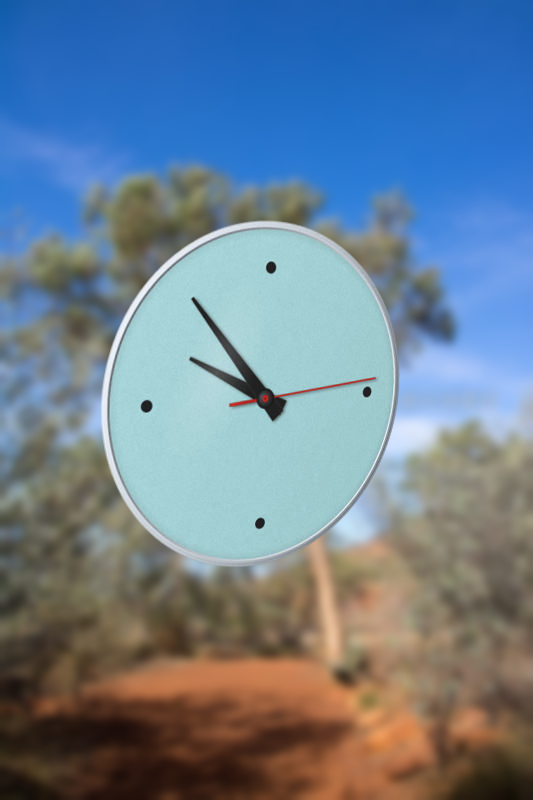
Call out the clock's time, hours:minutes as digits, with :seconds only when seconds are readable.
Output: 9:53:14
